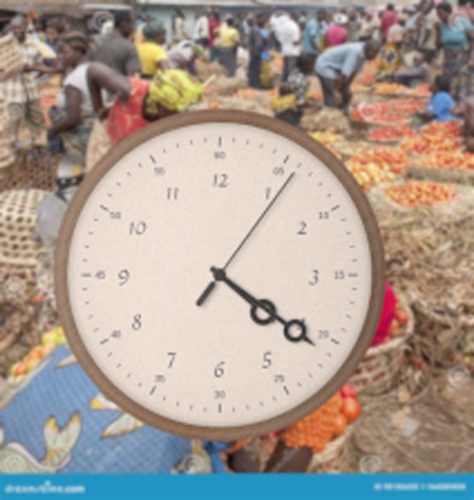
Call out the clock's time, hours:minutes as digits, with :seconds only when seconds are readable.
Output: 4:21:06
